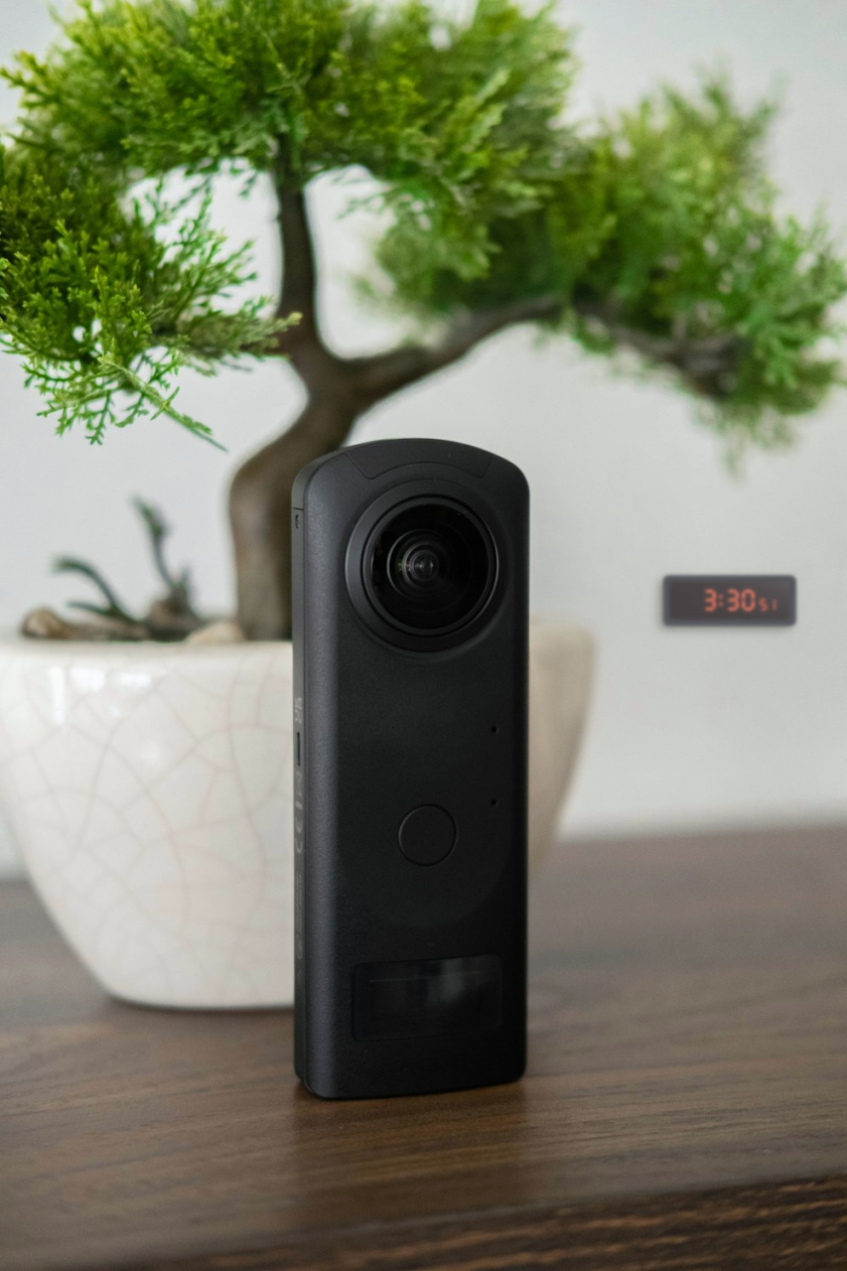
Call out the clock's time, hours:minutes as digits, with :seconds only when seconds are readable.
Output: 3:30
